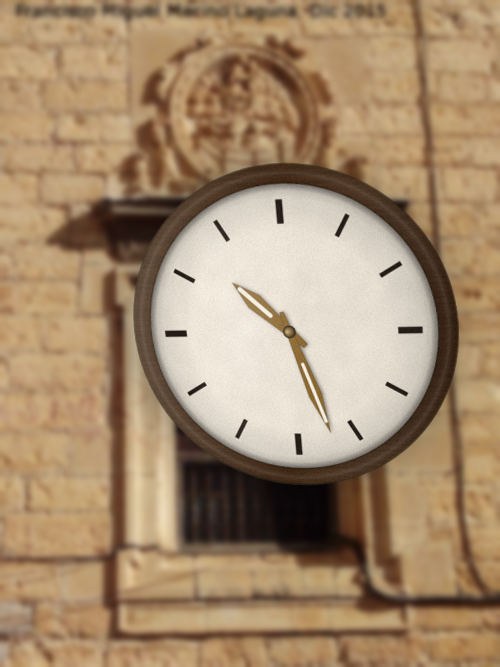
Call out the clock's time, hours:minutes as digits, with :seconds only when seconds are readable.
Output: 10:27
